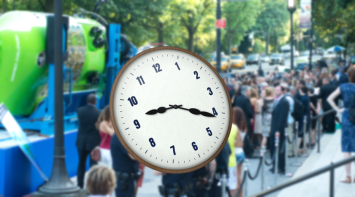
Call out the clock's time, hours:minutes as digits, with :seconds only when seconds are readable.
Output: 9:21
